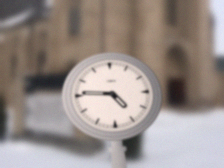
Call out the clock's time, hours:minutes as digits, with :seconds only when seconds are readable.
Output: 4:46
